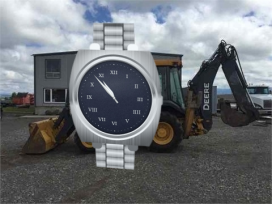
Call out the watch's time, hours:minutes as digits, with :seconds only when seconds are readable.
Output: 10:53
